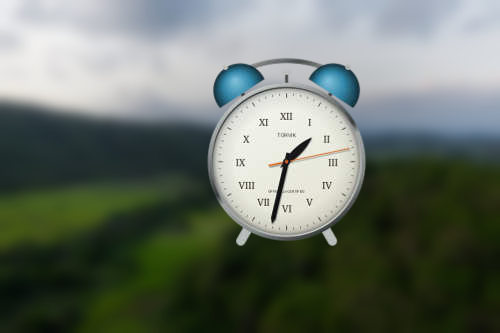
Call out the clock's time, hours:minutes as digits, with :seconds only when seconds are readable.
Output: 1:32:13
